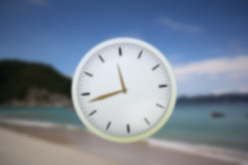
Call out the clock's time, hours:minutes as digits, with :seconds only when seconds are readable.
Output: 11:43
